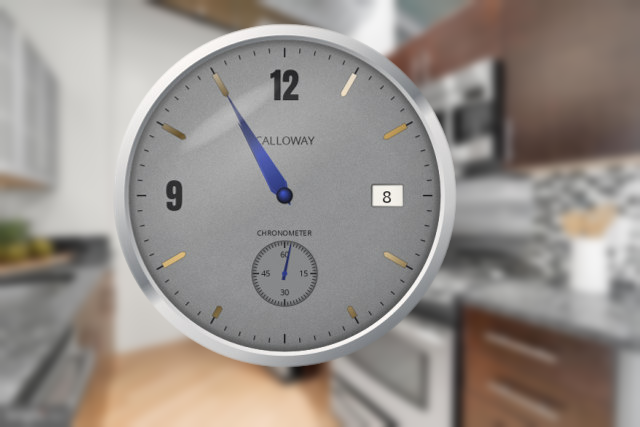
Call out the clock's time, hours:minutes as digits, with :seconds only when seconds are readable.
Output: 10:55:02
